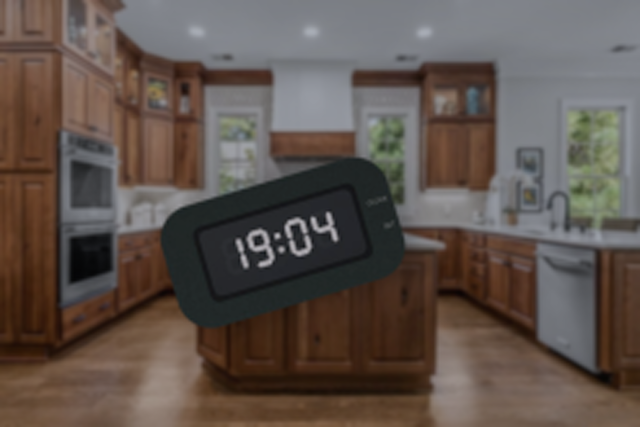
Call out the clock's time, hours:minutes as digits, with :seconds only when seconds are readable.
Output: 19:04
